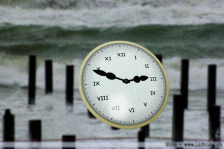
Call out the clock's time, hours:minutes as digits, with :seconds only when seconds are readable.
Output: 2:49
